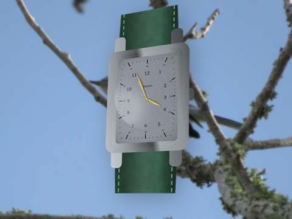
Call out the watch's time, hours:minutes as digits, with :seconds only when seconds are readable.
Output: 3:56
